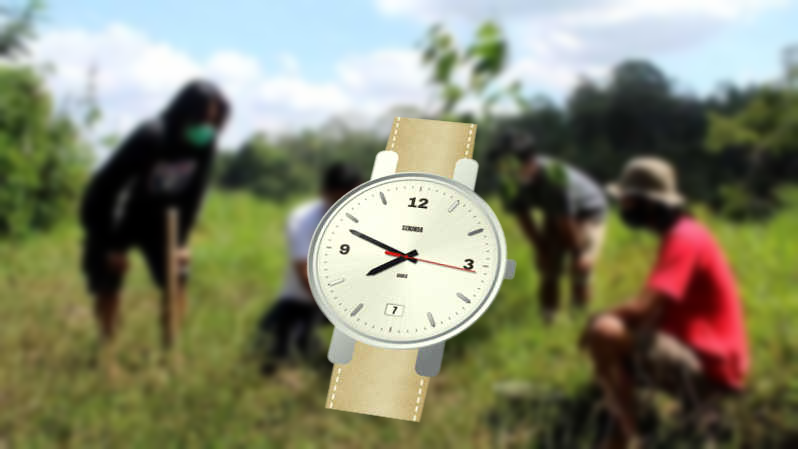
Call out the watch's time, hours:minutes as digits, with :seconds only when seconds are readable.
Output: 7:48:16
